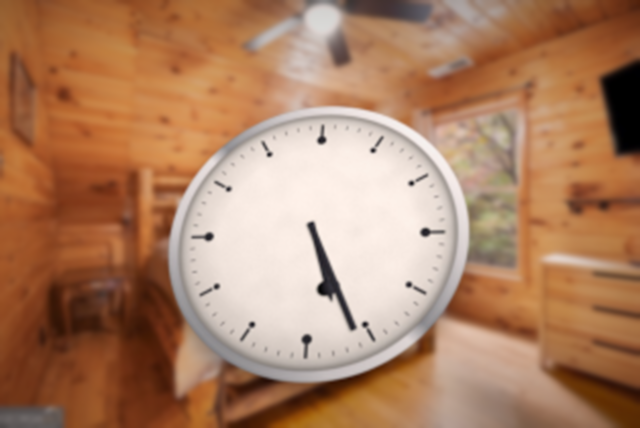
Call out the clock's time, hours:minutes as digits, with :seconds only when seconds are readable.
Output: 5:26
